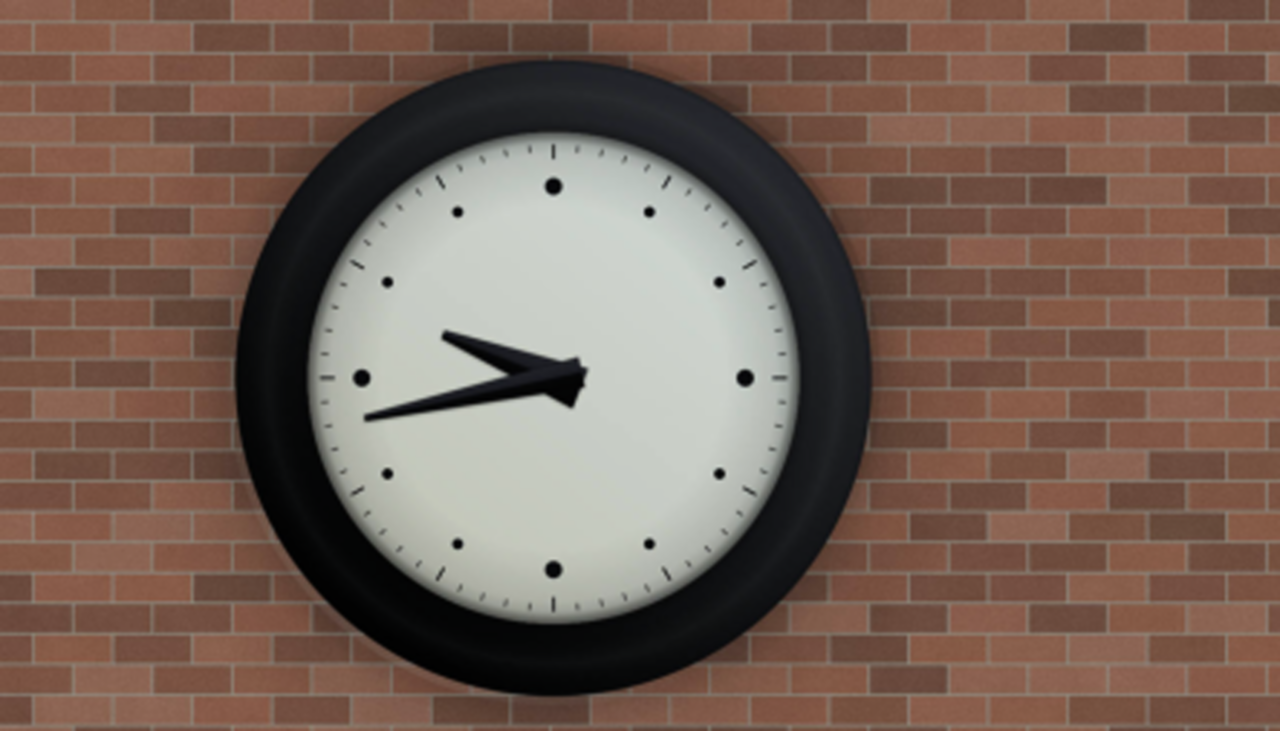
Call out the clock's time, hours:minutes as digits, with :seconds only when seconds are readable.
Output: 9:43
